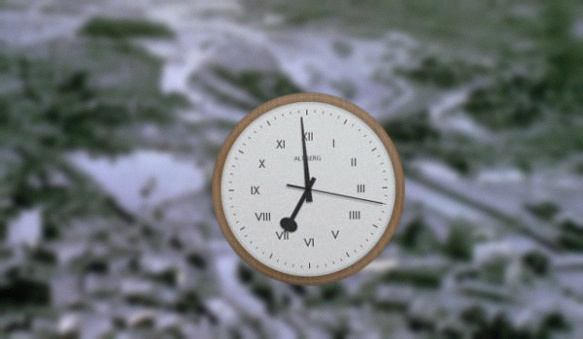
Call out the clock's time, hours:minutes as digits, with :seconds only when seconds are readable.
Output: 6:59:17
